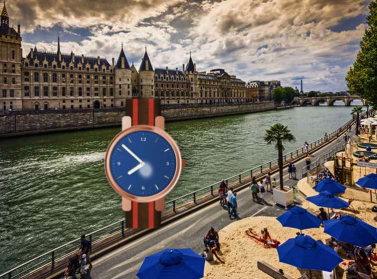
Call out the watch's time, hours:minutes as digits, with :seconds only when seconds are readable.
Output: 7:52
